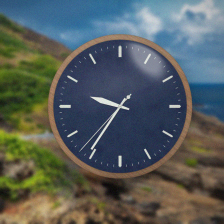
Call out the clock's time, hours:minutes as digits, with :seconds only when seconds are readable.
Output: 9:35:37
